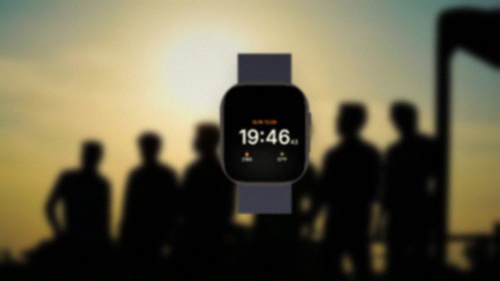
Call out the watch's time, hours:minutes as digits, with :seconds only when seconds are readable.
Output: 19:46
